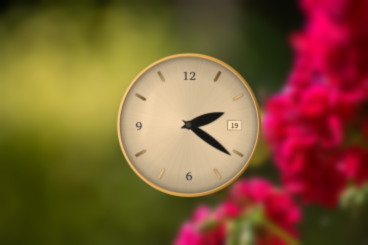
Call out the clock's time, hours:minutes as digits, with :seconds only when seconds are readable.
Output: 2:21
